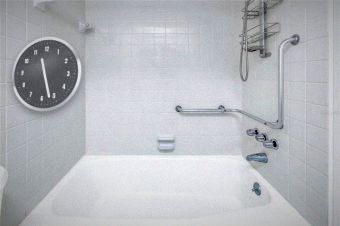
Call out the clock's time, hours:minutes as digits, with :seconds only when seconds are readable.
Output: 11:27
